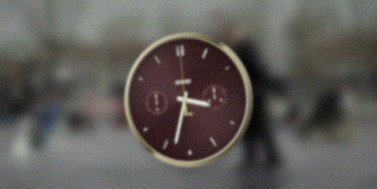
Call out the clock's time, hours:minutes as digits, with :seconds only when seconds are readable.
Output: 3:33
